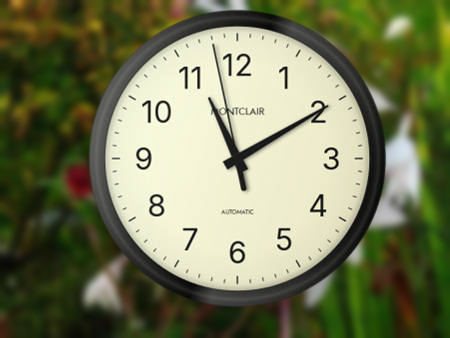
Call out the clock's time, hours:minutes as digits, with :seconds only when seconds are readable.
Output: 11:09:58
